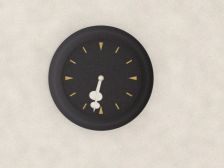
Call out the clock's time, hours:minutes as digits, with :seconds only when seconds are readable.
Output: 6:32
